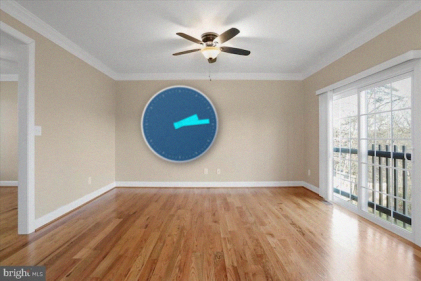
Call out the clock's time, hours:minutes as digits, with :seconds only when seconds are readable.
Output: 2:14
